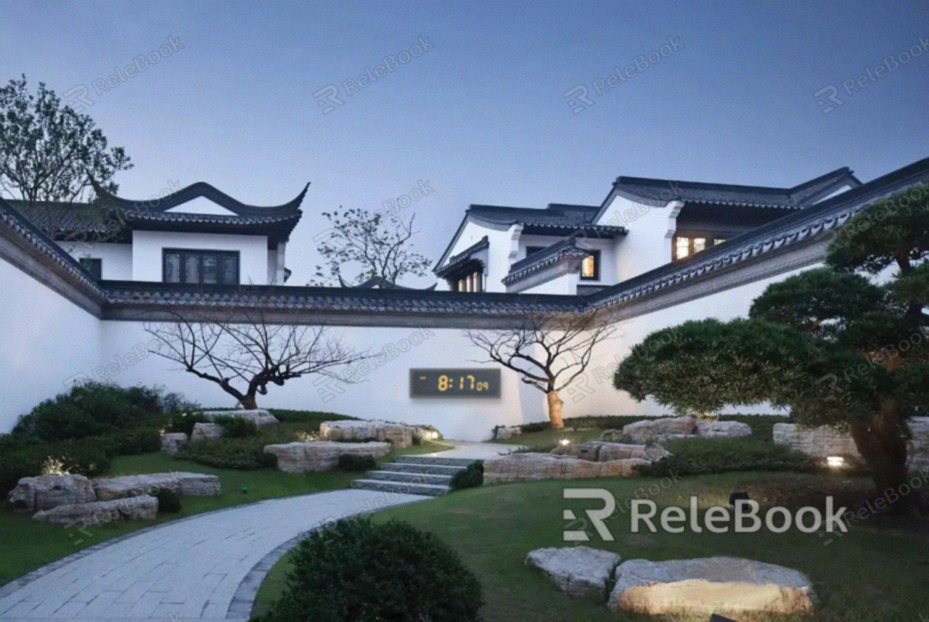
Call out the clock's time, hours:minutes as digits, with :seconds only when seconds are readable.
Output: 8:17
